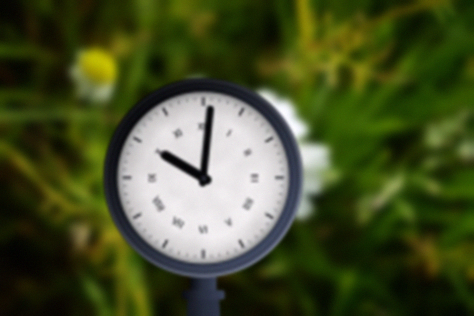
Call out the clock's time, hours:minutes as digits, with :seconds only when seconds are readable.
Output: 10:01
